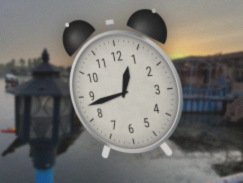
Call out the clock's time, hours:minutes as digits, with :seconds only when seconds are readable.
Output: 12:43
